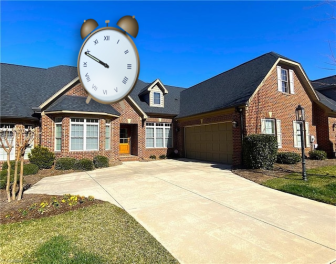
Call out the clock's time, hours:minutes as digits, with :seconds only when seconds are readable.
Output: 9:49
